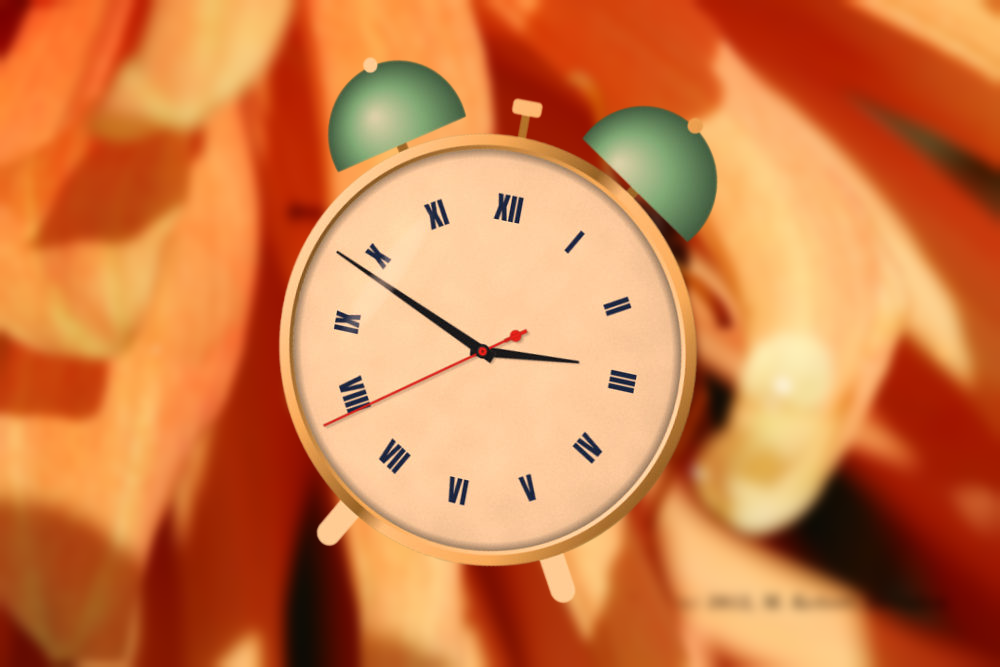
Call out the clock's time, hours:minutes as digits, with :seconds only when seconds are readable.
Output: 2:48:39
